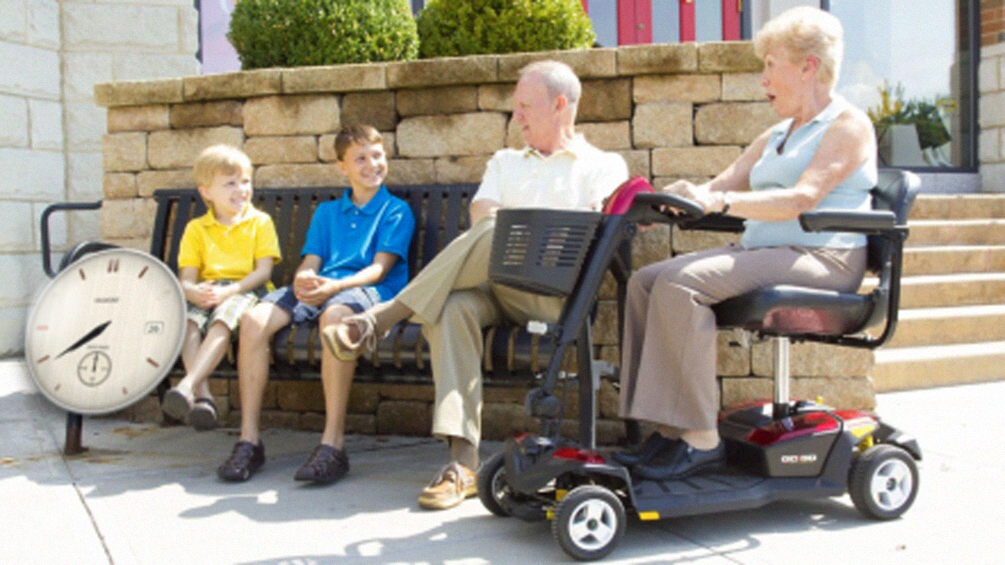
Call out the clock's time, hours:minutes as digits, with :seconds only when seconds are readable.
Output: 7:39
